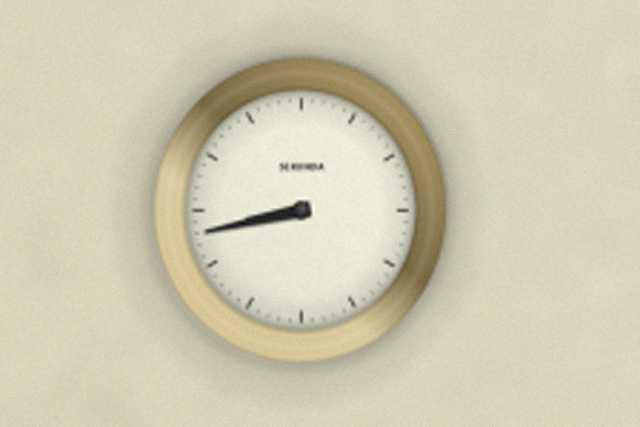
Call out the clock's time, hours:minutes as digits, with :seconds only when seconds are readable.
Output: 8:43
